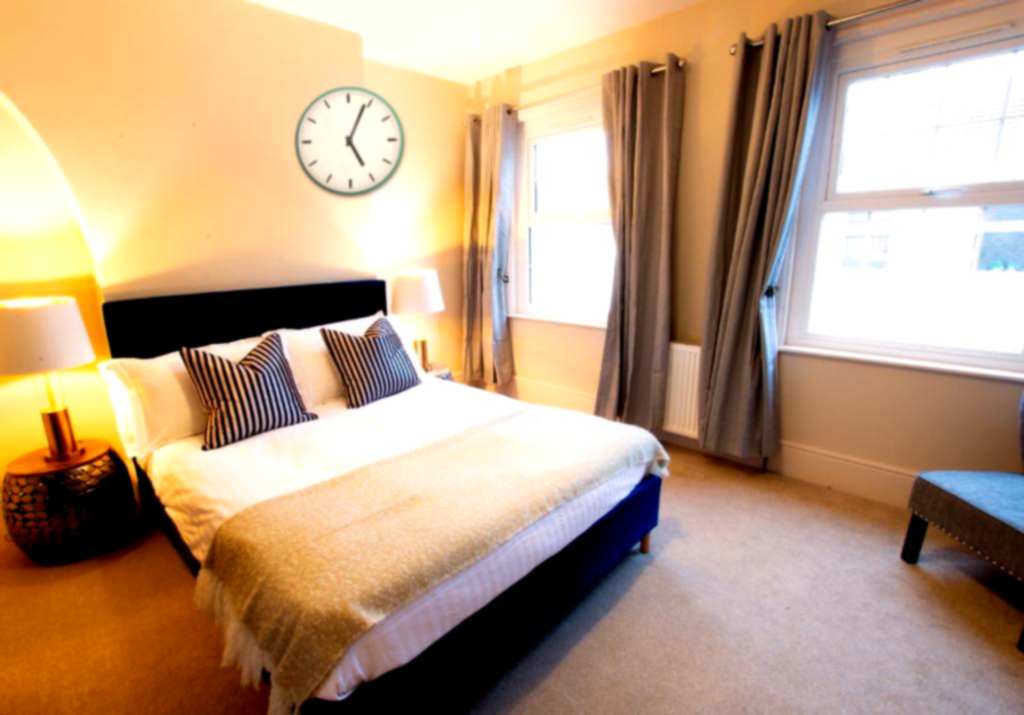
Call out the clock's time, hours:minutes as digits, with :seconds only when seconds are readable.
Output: 5:04
